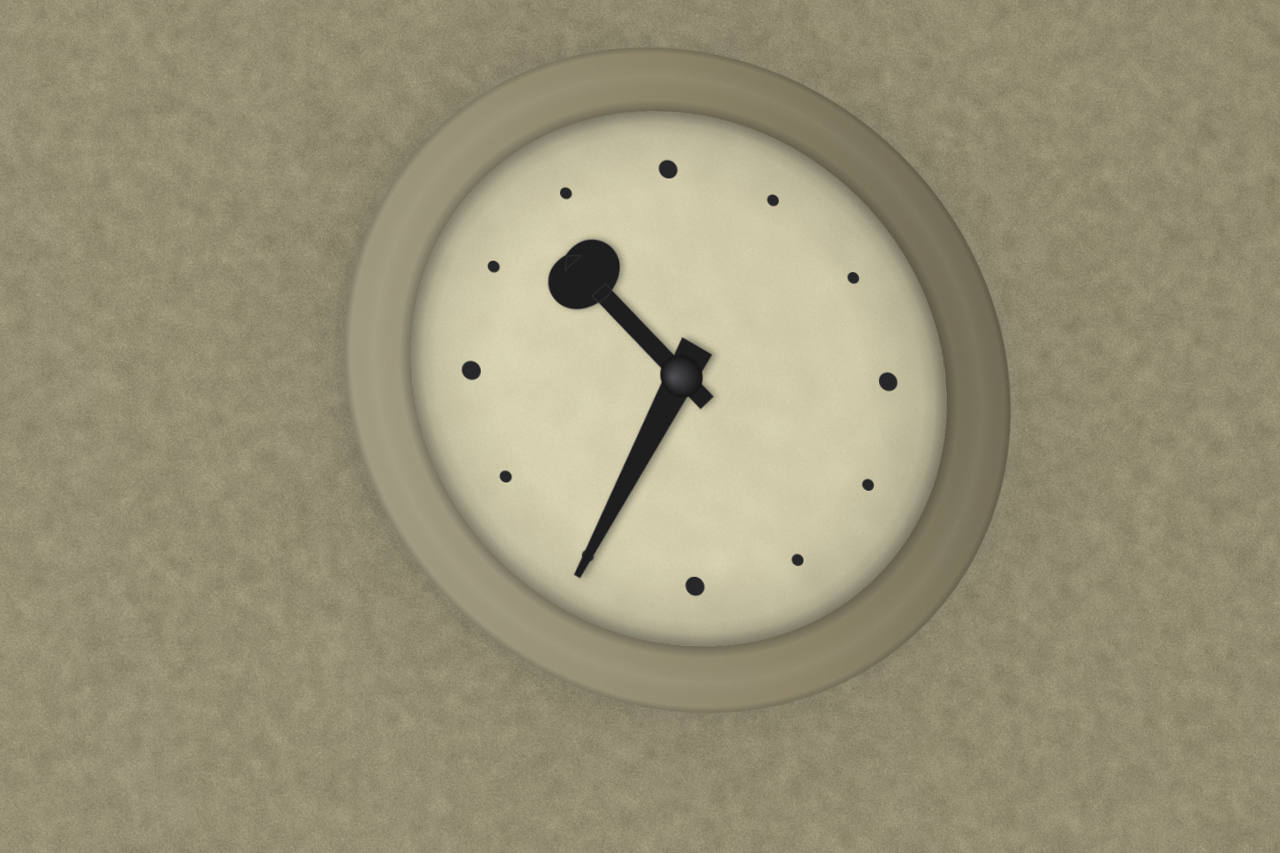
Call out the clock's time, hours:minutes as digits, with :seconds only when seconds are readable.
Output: 10:35
